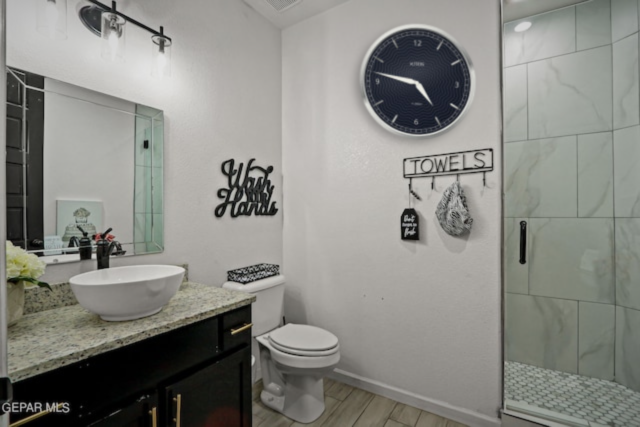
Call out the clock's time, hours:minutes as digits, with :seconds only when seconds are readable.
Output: 4:47
